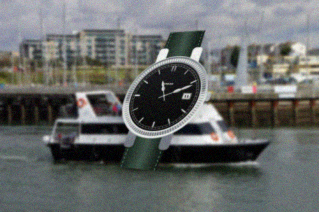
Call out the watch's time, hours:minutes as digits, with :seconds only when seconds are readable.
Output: 11:11
